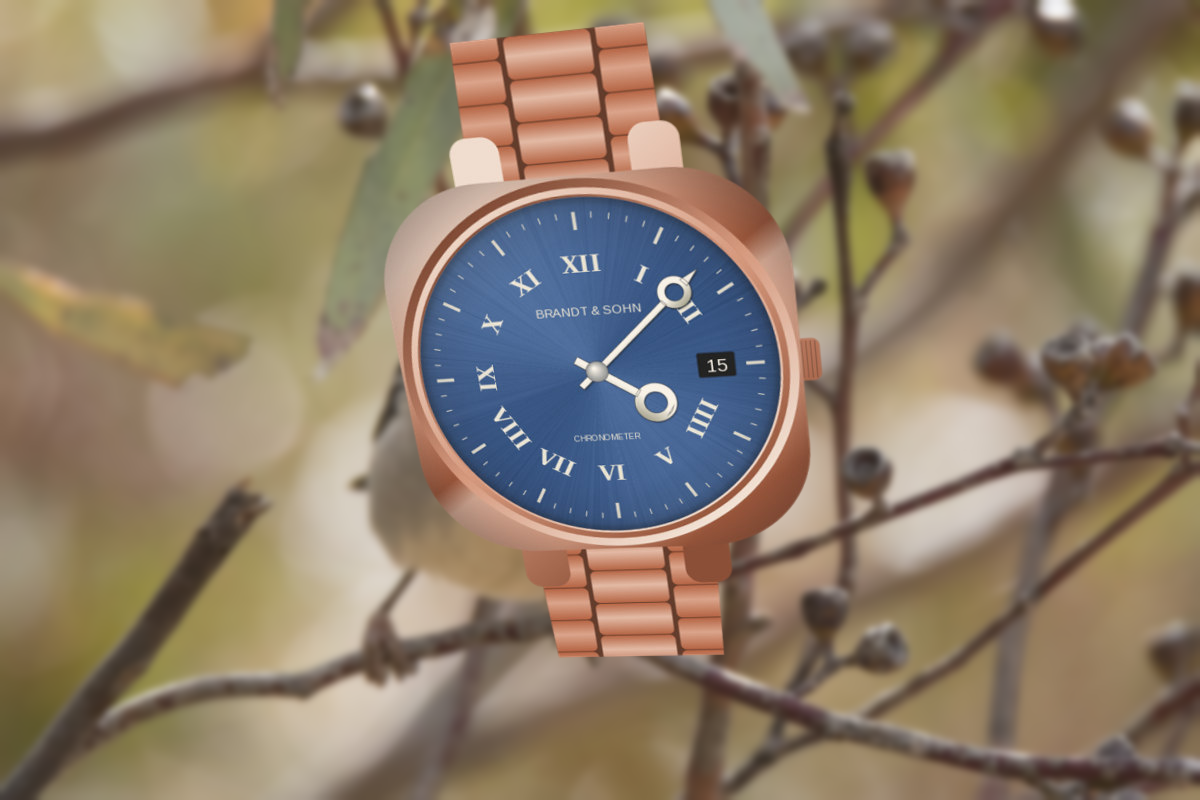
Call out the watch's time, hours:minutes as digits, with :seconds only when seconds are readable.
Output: 4:08
